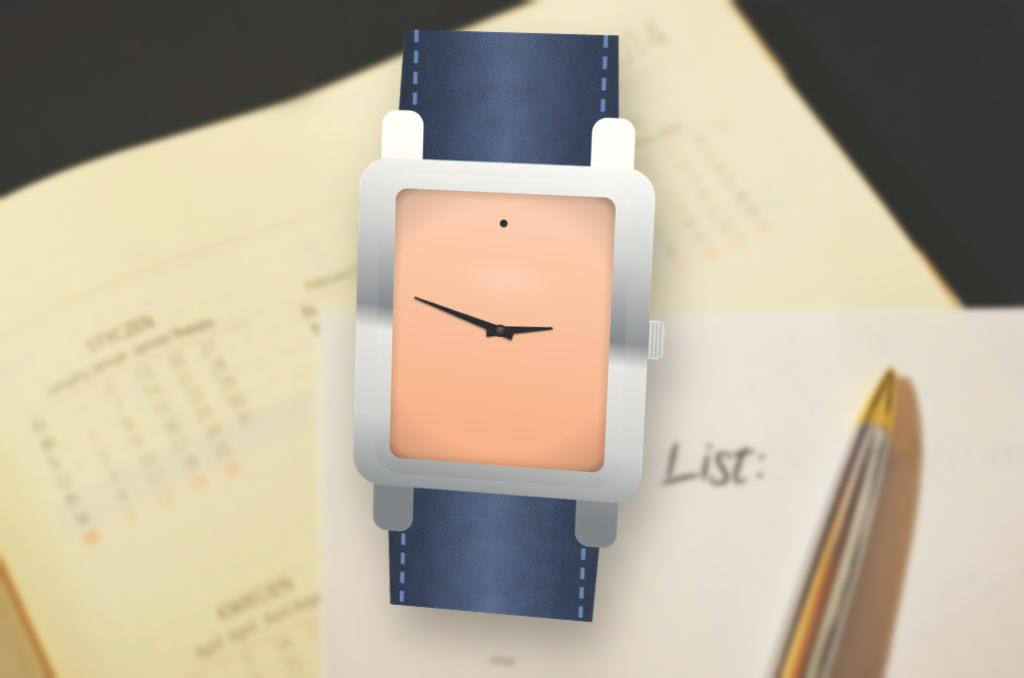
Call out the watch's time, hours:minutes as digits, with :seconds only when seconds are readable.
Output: 2:48
